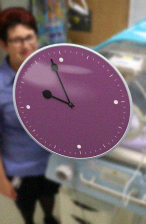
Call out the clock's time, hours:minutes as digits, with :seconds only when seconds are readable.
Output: 9:58
